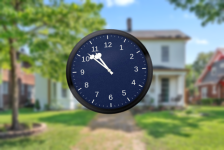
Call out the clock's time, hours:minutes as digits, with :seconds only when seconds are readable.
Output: 10:52
